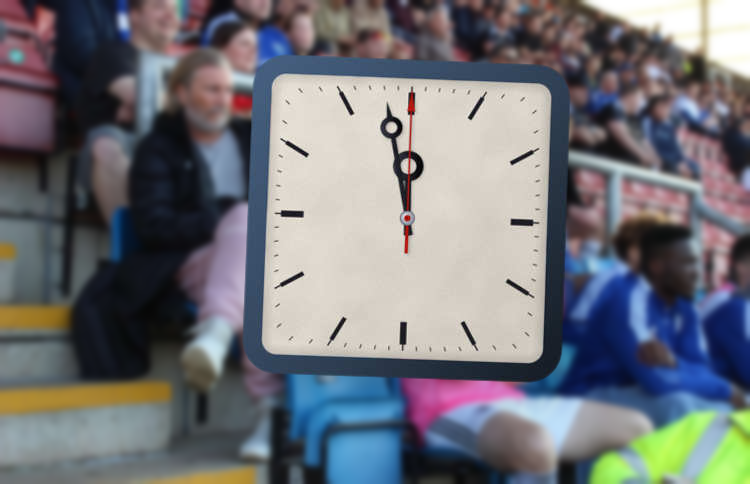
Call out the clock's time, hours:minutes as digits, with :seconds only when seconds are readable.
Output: 11:58:00
